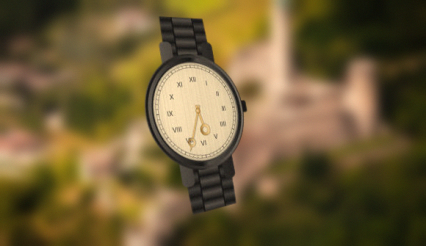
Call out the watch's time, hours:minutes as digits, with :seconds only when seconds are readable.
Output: 5:34
